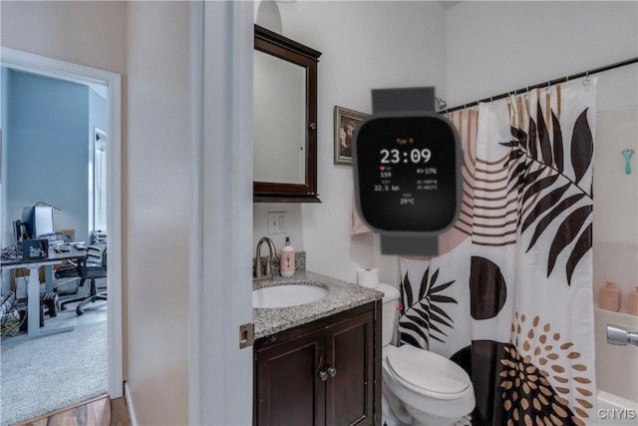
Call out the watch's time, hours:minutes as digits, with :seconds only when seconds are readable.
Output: 23:09
